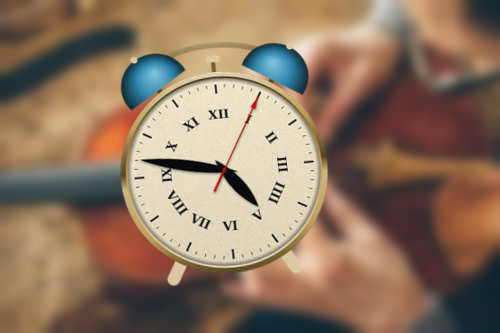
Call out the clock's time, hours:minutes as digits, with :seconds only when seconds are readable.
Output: 4:47:05
